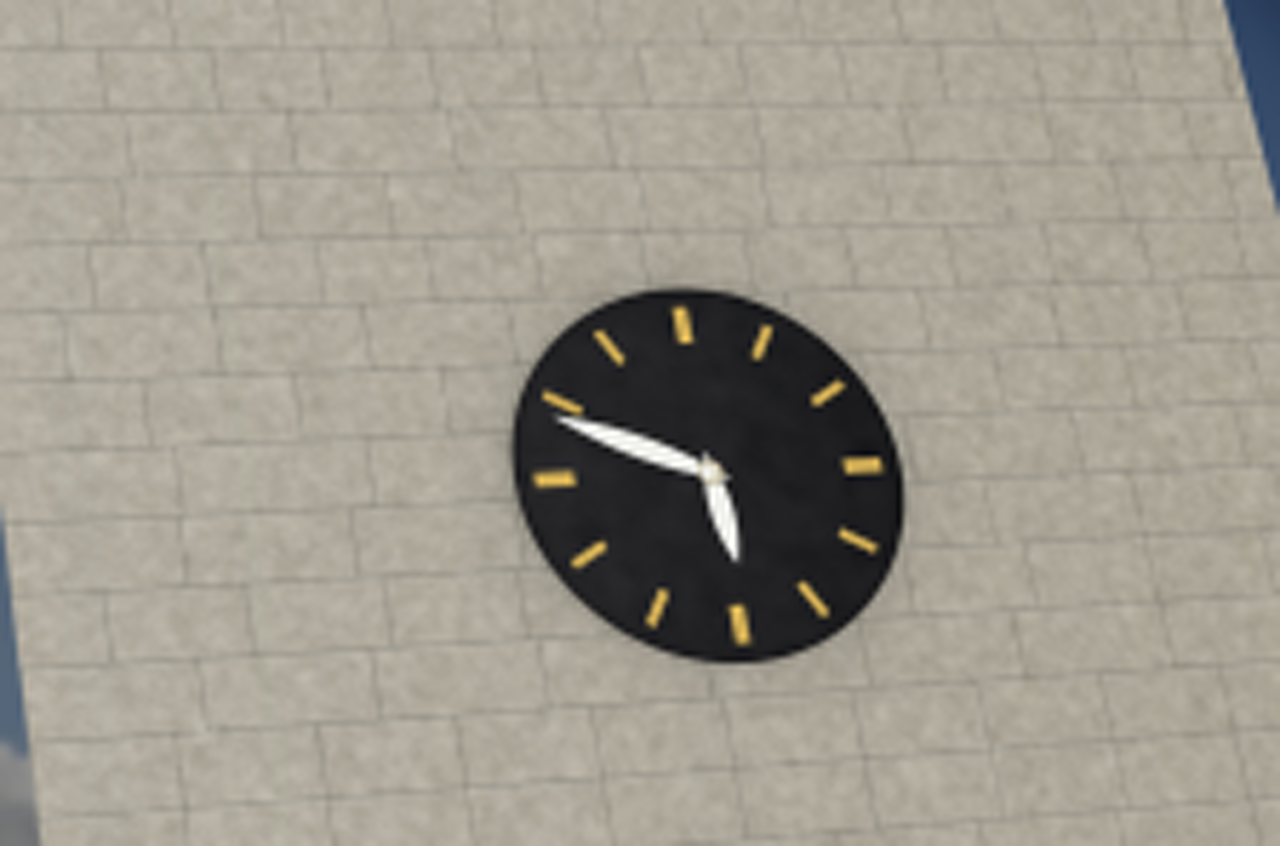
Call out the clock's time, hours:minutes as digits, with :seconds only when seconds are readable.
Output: 5:49
